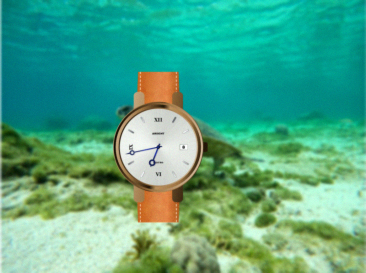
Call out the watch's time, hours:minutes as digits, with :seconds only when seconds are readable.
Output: 6:43
